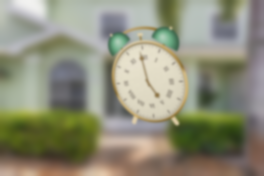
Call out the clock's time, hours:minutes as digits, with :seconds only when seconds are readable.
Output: 4:59
